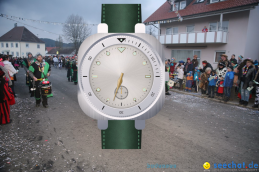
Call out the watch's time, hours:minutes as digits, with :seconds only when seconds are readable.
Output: 6:33
